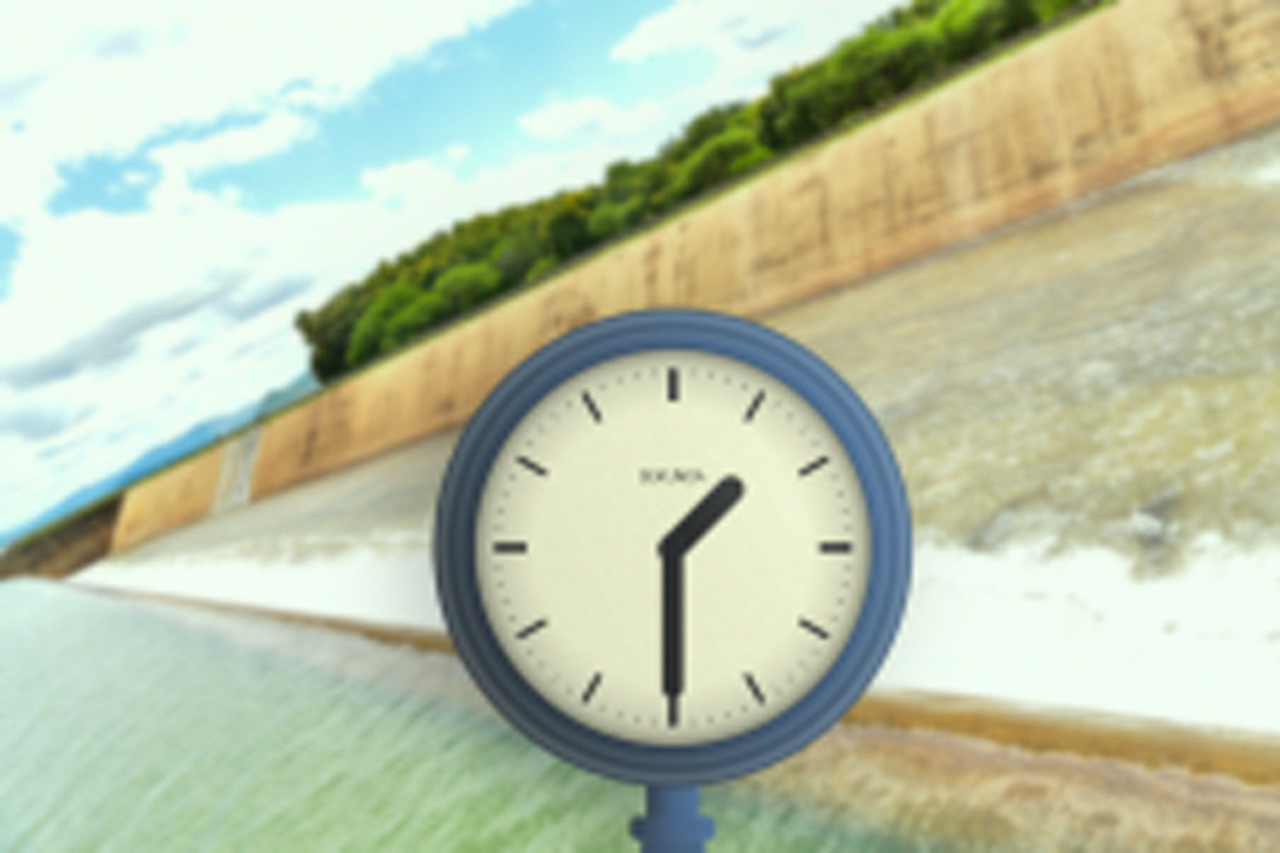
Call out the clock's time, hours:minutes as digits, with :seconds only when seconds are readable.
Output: 1:30
